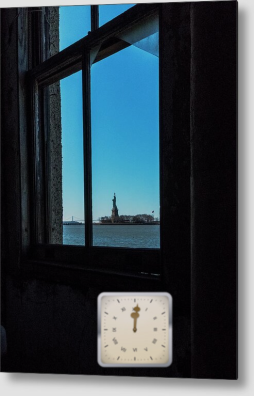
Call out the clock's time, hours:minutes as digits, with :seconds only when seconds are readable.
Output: 12:01
